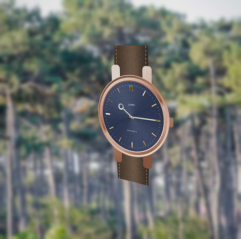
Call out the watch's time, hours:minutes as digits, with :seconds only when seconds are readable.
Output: 10:15
